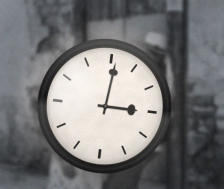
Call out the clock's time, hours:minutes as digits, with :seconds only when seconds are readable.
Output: 3:01
